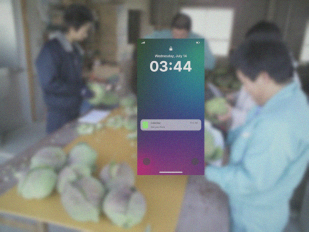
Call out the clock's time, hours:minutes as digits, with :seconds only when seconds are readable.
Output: 3:44
